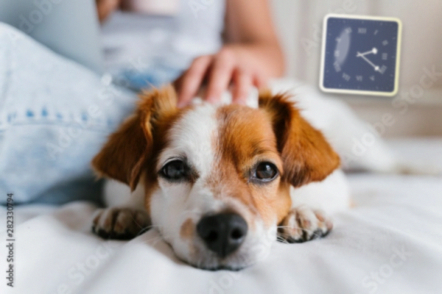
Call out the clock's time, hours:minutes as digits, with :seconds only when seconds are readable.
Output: 2:21
